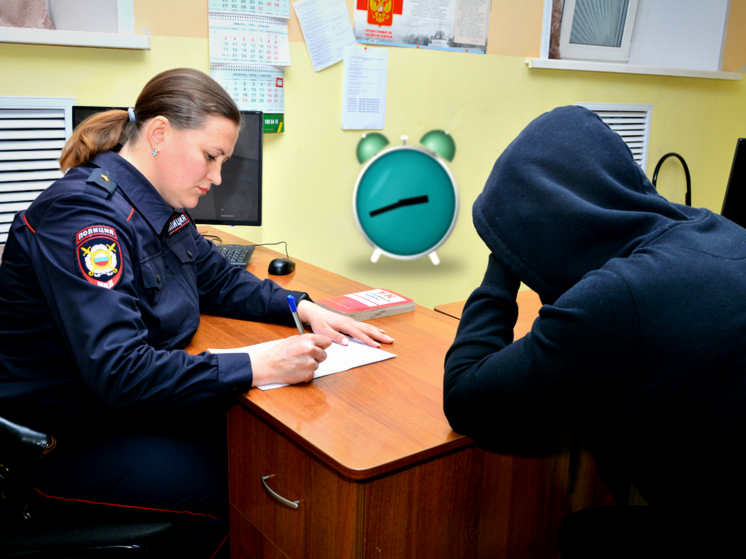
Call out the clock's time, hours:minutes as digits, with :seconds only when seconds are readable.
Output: 2:42
